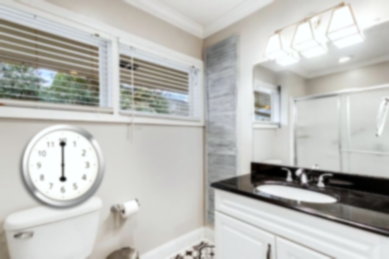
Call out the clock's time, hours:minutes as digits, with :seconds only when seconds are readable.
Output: 6:00
